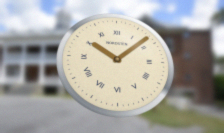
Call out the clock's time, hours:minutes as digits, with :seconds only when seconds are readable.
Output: 10:08
